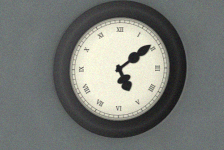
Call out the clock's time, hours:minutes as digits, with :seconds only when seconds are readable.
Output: 5:09
